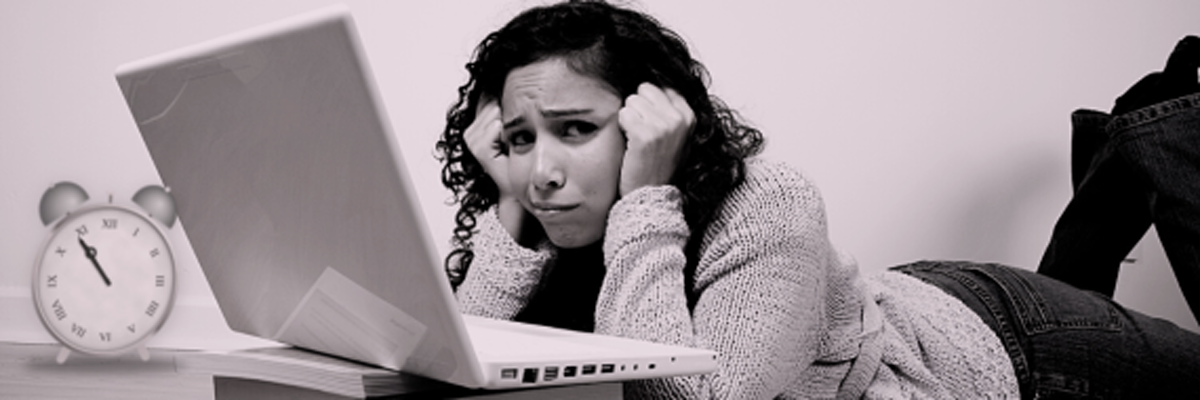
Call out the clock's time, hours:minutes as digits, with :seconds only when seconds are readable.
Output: 10:54
